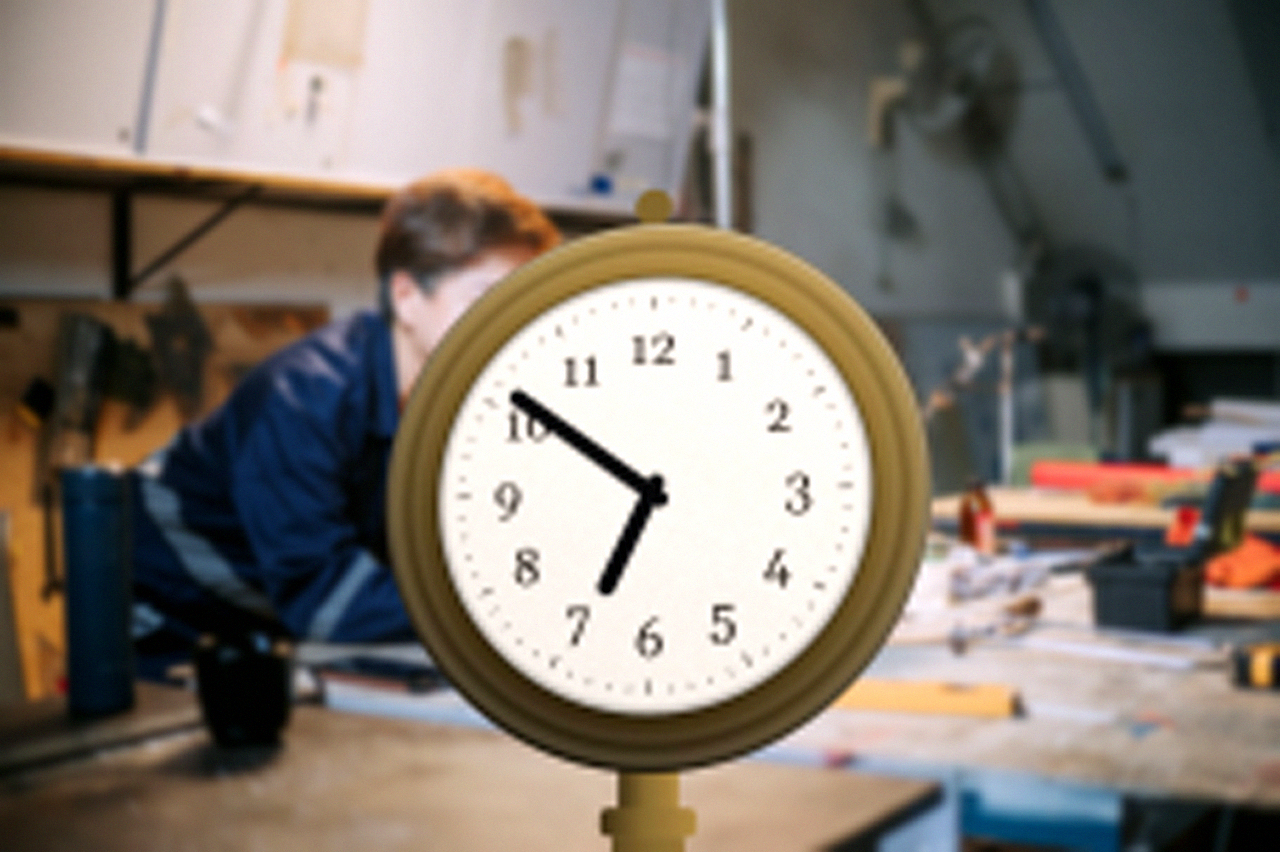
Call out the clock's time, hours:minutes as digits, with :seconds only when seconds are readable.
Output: 6:51
